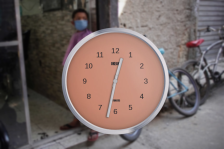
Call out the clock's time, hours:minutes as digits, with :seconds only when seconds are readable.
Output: 12:32
